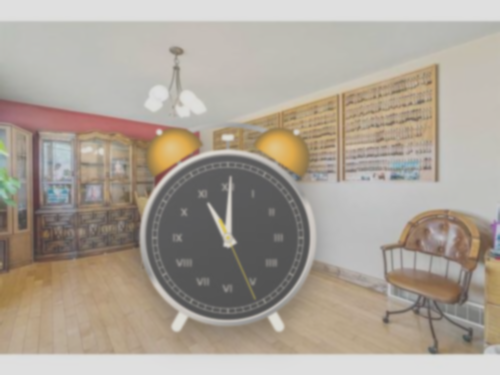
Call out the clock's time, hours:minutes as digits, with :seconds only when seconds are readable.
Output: 11:00:26
